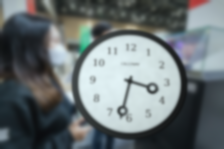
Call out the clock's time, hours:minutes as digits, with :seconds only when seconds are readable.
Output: 3:32
